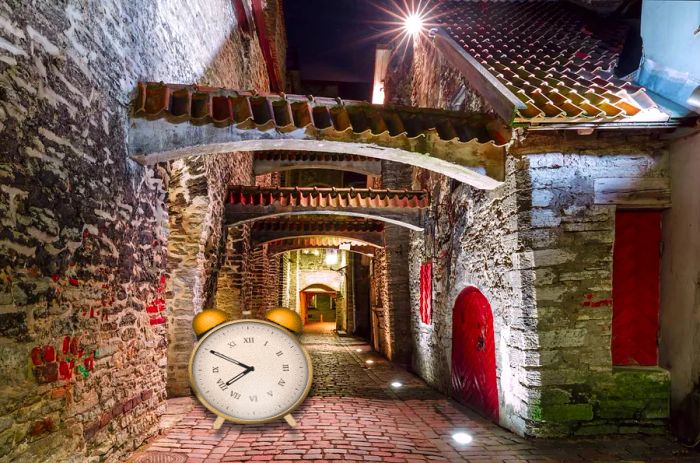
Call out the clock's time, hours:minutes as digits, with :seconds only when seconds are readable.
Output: 7:50
